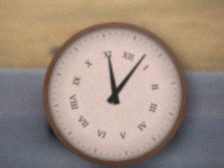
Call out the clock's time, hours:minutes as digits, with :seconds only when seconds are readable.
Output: 11:03
